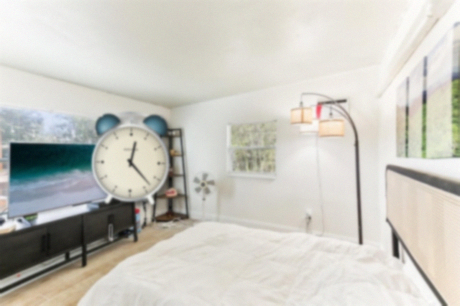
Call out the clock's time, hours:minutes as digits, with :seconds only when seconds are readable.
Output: 12:23
